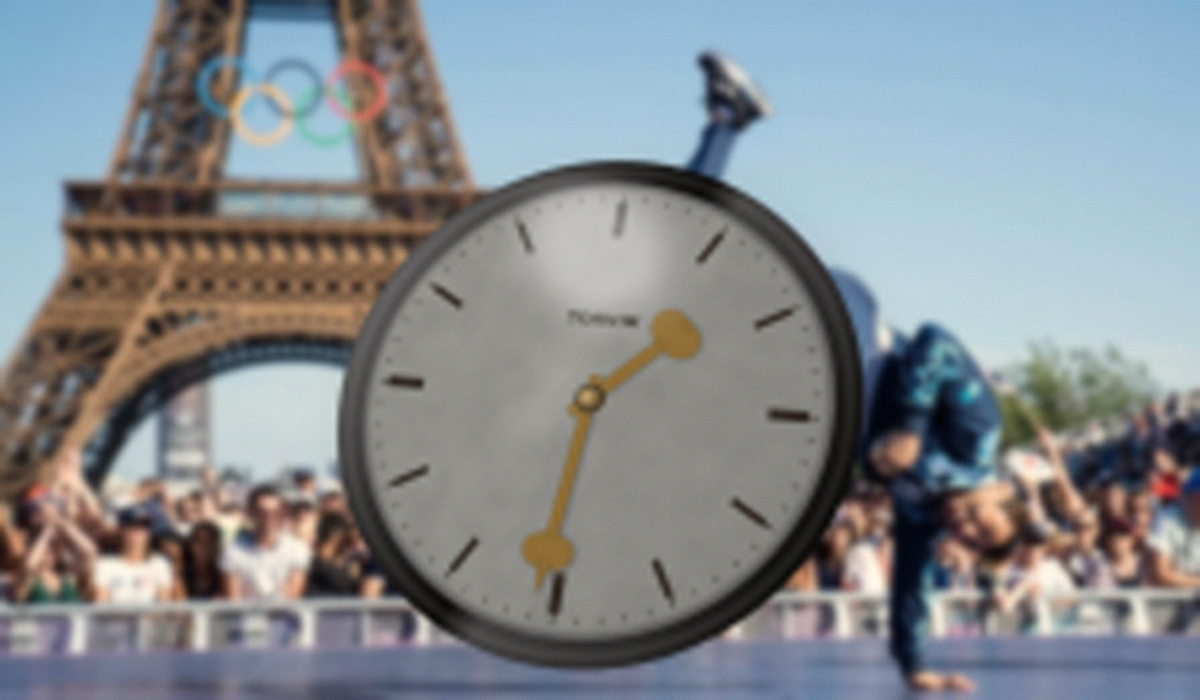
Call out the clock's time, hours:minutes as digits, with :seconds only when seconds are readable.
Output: 1:31
